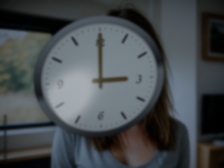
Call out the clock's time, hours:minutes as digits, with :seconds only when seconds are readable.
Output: 3:00
